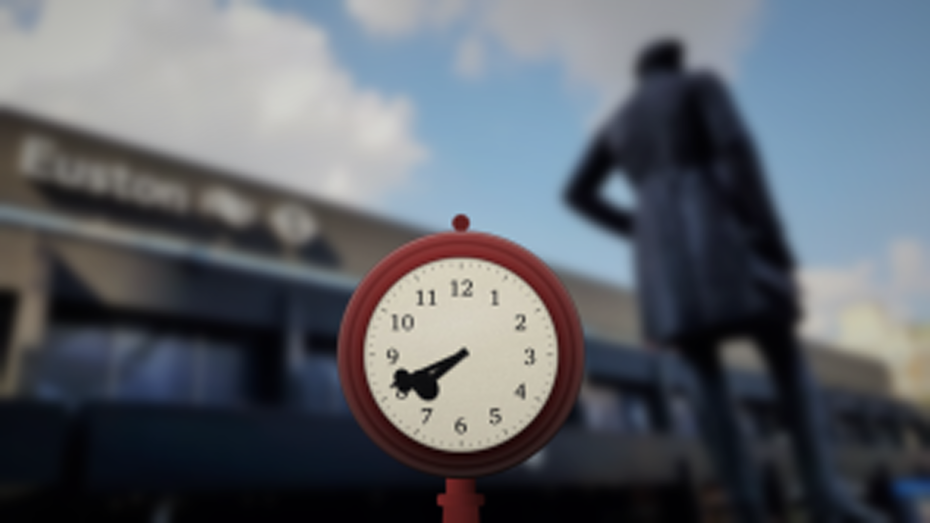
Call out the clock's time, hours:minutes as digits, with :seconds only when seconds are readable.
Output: 7:41
